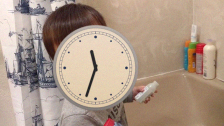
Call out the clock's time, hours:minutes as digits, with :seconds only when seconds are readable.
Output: 11:33
